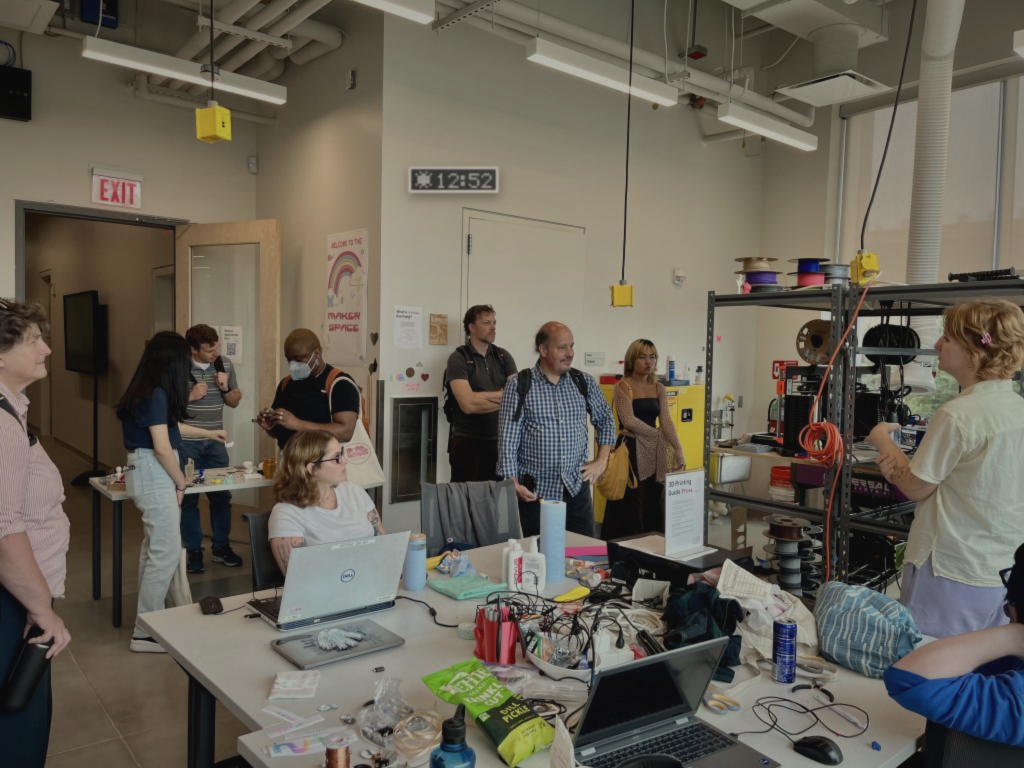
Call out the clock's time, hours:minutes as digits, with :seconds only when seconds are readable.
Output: 12:52
